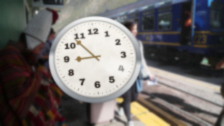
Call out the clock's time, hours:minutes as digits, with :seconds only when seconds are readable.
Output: 8:53
